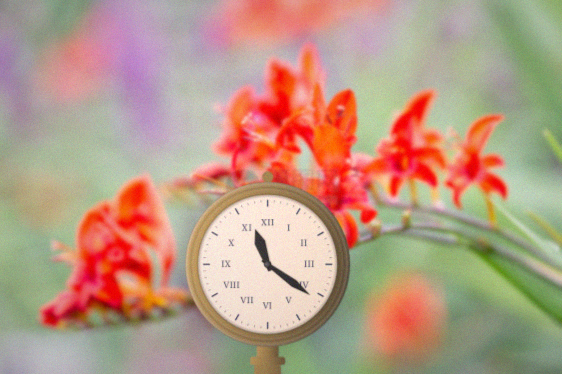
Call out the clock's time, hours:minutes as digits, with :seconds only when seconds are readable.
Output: 11:21
